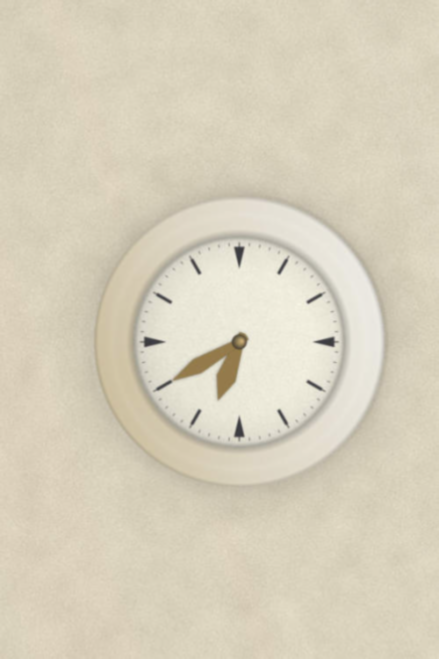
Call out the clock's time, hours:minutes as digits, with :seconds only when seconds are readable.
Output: 6:40
